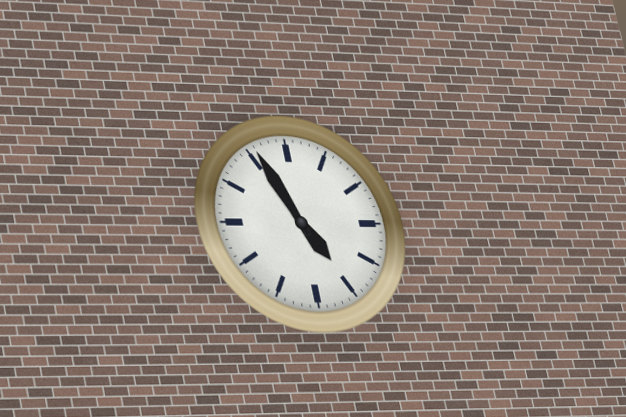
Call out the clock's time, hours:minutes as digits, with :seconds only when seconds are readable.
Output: 4:56
